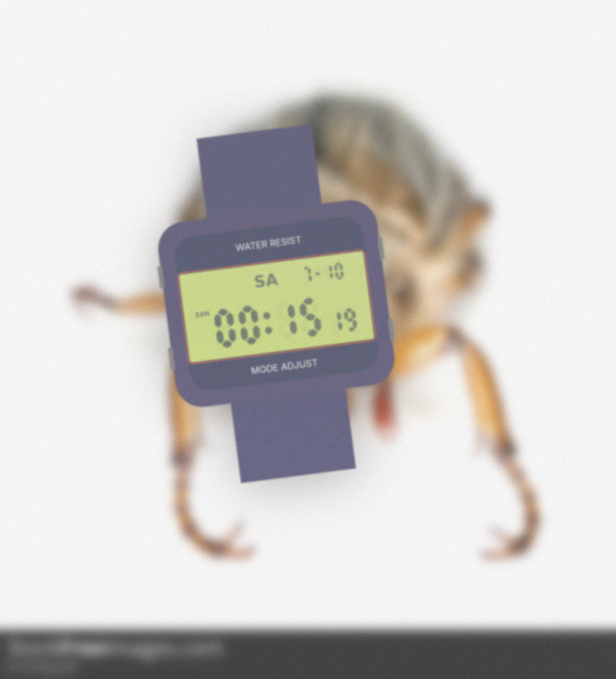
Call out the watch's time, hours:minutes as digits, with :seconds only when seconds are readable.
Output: 0:15:19
